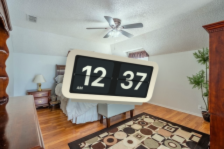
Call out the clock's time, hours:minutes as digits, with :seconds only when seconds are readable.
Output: 12:37
